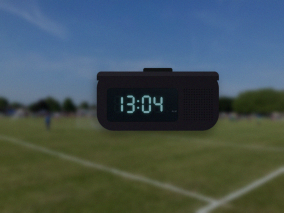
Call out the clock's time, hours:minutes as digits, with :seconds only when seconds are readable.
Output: 13:04
